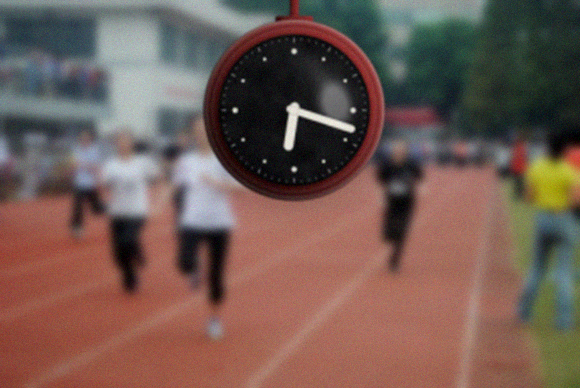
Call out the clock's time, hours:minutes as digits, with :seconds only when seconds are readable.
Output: 6:18
